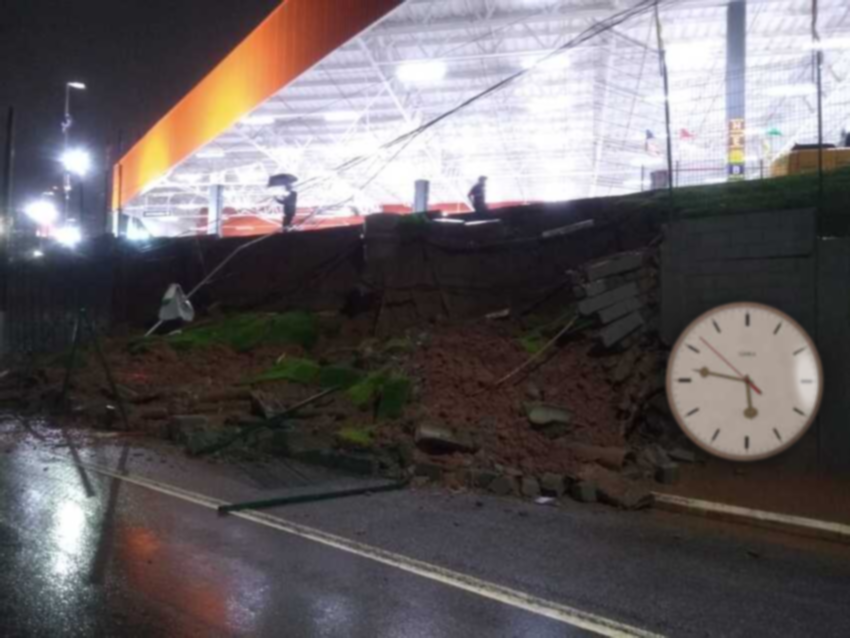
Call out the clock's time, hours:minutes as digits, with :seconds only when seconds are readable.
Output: 5:46:52
